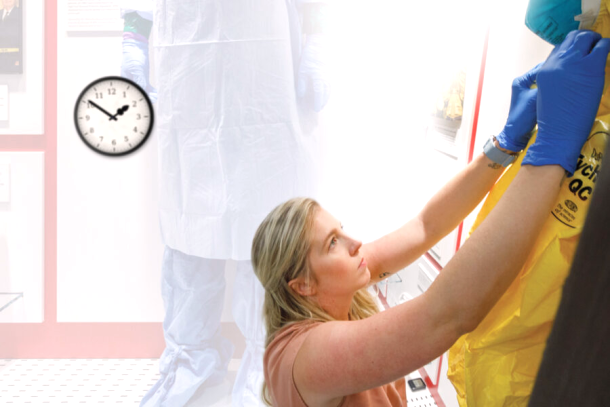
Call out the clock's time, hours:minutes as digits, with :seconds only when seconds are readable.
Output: 1:51
